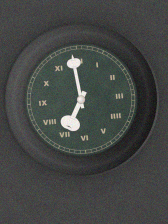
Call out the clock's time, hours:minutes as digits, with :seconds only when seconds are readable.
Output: 6:59
